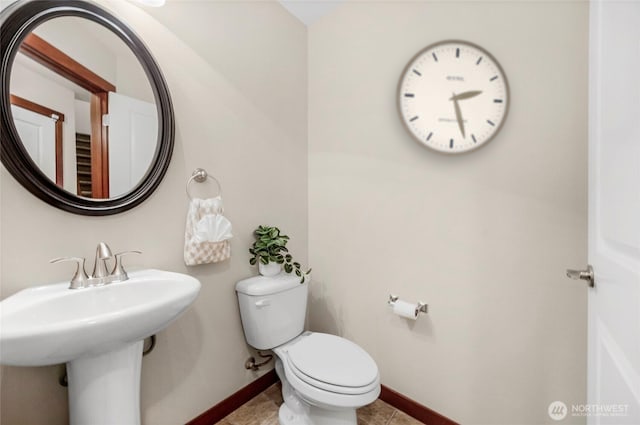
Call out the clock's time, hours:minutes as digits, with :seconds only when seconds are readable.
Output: 2:27
